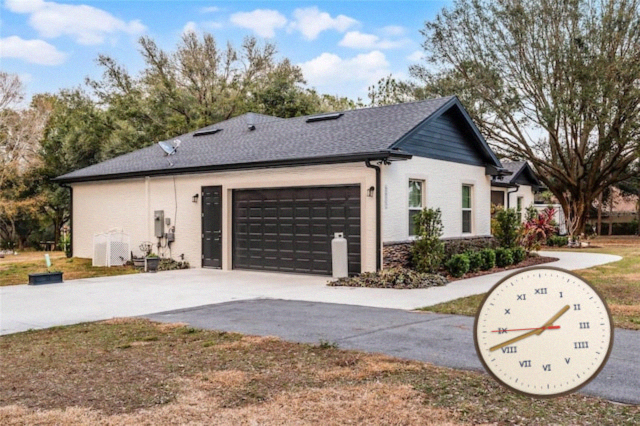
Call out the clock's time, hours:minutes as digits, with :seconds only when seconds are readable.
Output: 1:41:45
